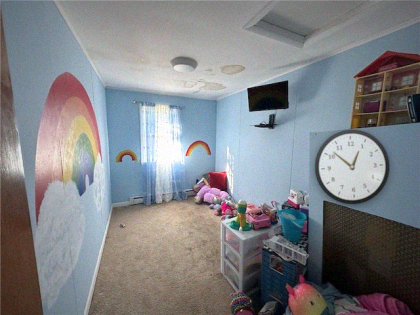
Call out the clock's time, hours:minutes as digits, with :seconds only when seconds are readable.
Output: 12:52
